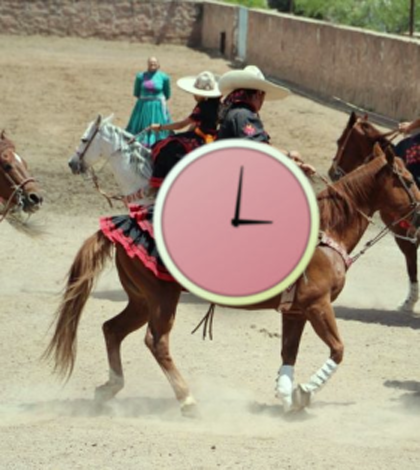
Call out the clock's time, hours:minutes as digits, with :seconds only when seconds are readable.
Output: 3:01
